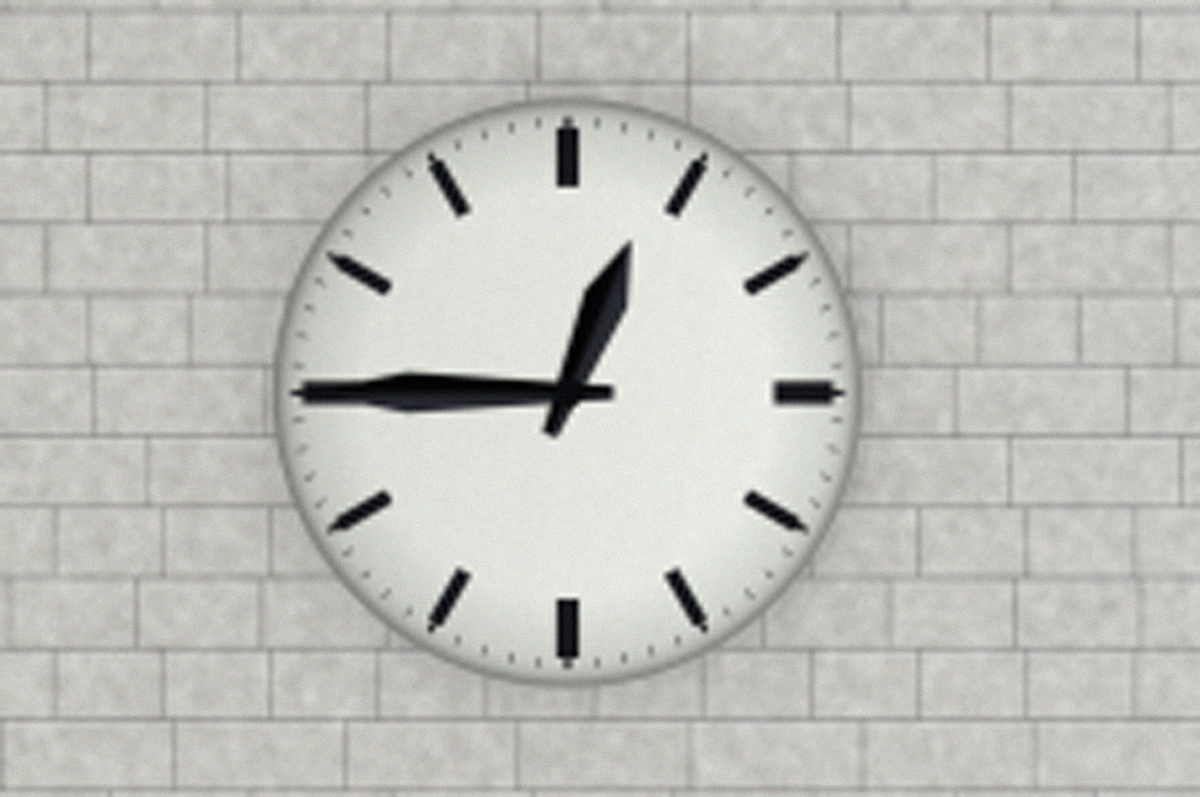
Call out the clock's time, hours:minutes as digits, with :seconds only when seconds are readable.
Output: 12:45
